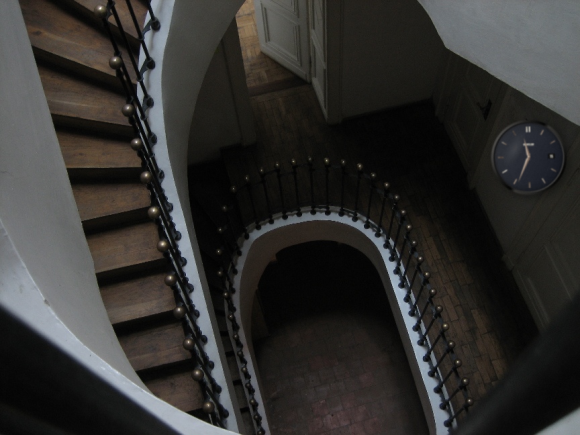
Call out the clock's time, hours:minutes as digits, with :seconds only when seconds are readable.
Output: 11:34
